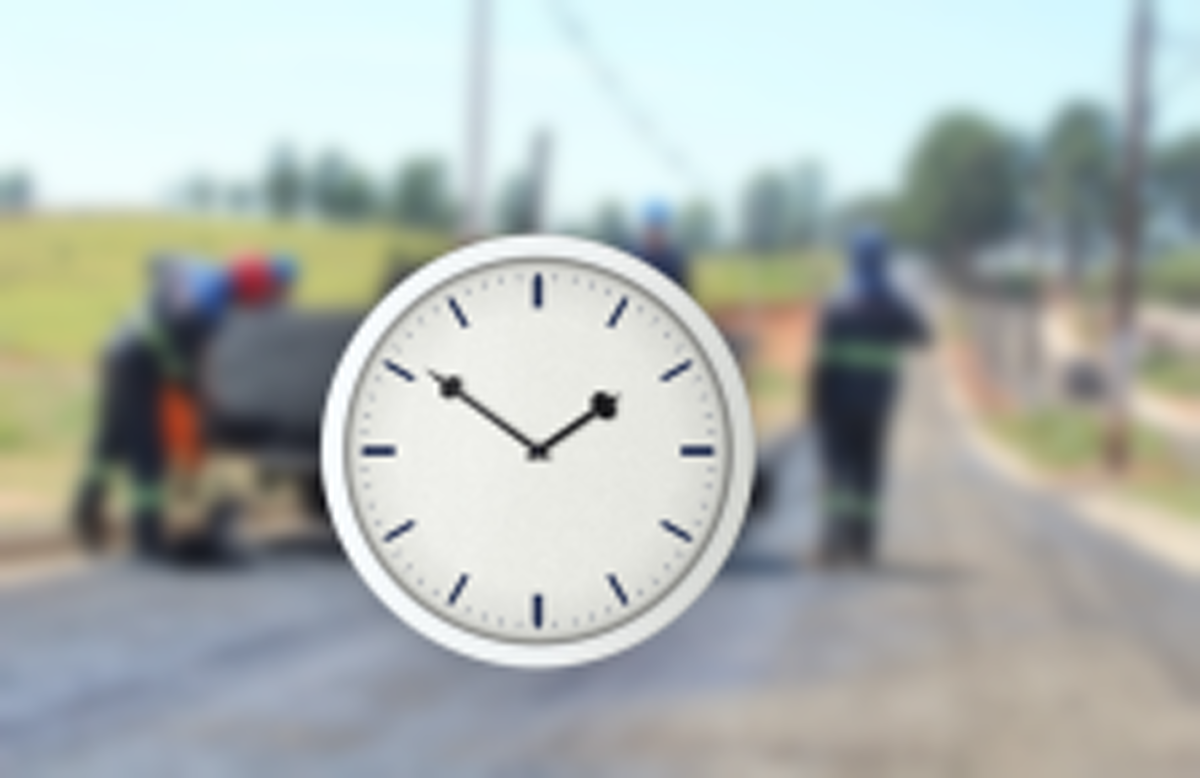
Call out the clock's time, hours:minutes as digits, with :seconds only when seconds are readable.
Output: 1:51
